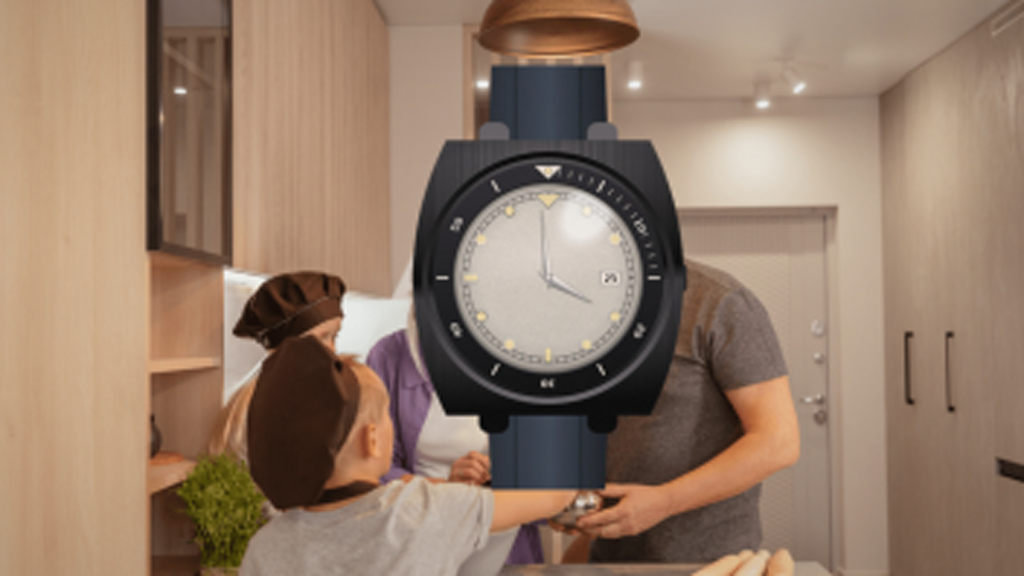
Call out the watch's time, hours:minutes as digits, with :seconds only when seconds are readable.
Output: 3:59
